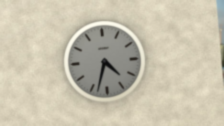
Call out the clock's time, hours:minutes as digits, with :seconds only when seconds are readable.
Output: 4:33
